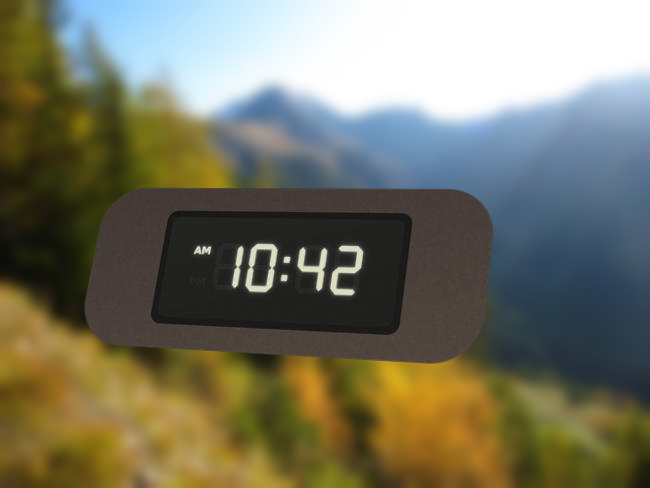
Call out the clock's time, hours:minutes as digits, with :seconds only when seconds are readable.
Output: 10:42
